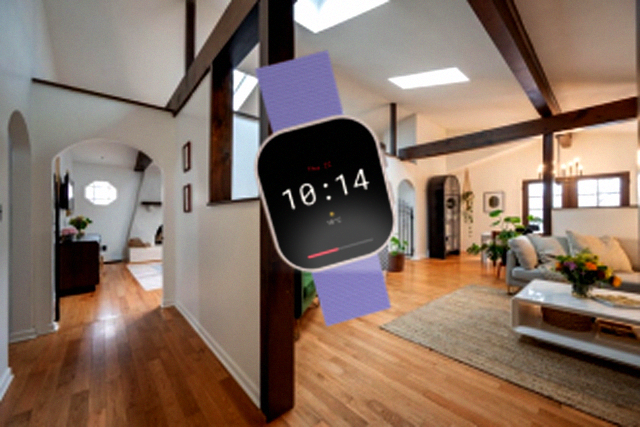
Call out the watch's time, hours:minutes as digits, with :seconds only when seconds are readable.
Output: 10:14
